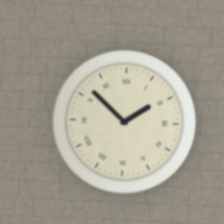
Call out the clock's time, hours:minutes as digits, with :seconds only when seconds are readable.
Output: 1:52
